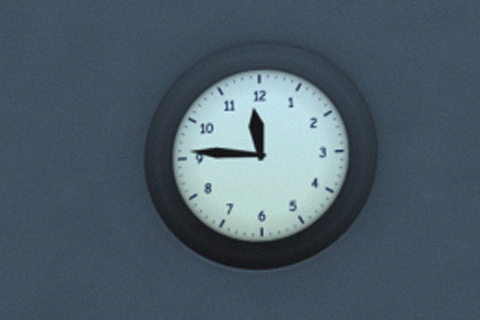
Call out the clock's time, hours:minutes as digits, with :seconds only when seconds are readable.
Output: 11:46
